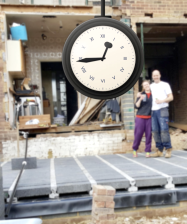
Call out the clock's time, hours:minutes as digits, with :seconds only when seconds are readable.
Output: 12:44
